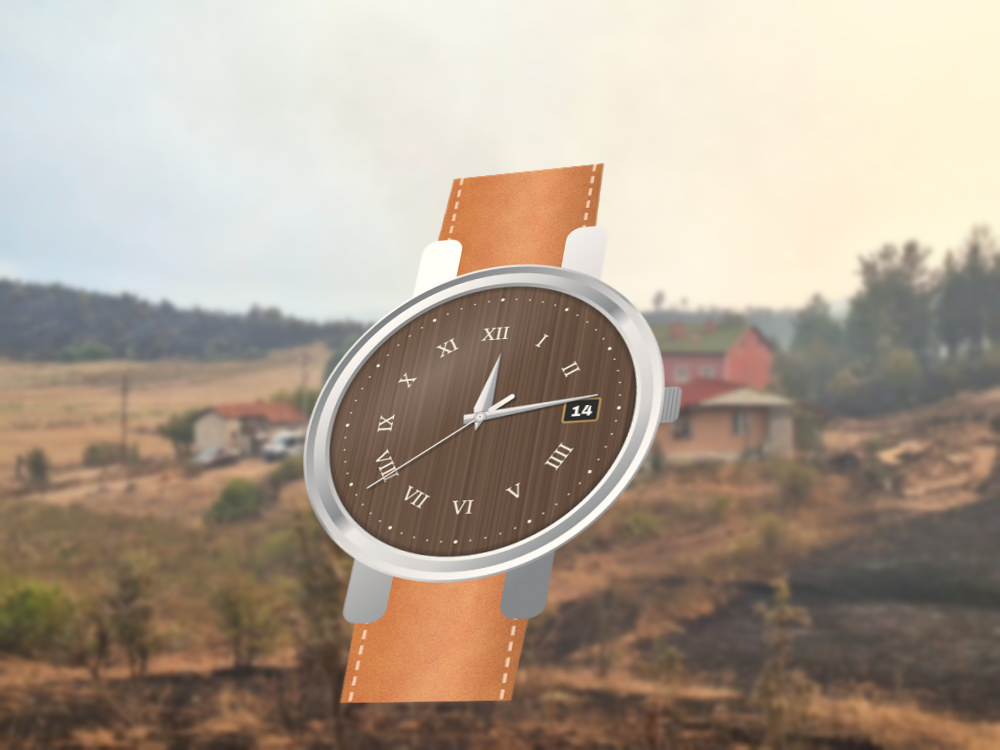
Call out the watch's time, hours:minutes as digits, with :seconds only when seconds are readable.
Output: 12:13:39
